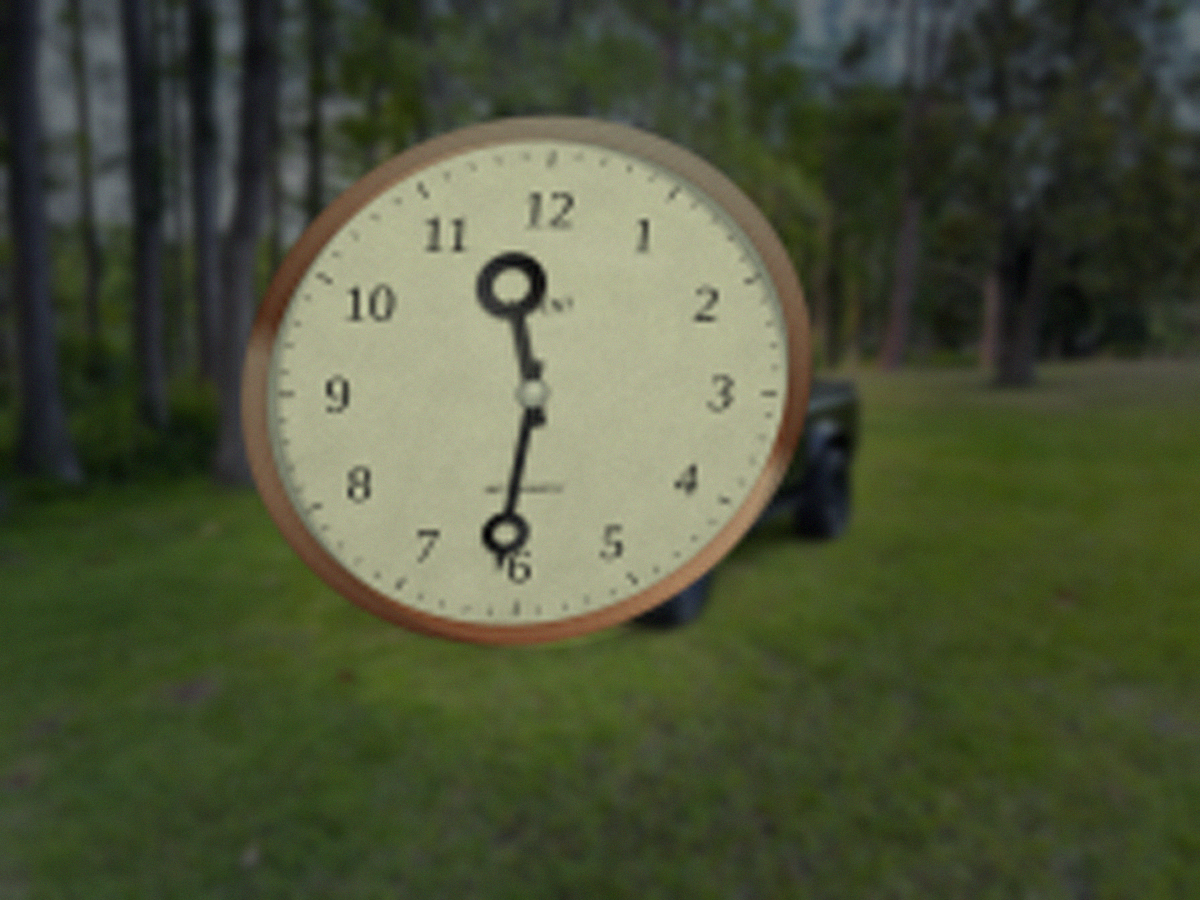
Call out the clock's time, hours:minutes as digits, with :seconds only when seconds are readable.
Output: 11:31
